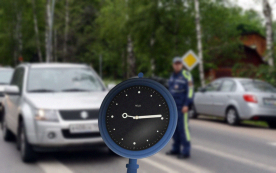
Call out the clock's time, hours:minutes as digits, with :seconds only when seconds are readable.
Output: 9:14
